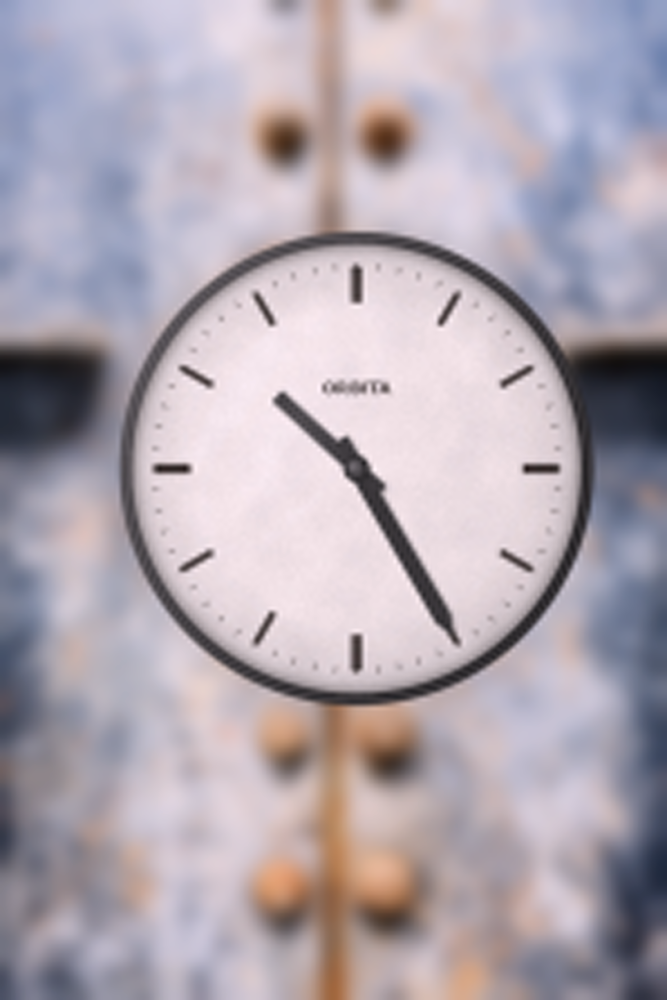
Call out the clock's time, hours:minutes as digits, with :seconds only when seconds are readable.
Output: 10:25
